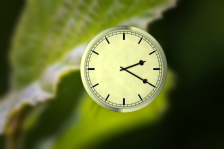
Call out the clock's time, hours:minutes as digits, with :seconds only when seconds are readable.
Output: 2:20
